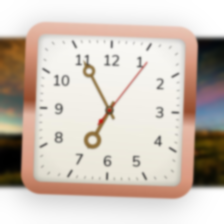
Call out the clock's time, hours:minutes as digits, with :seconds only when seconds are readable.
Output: 6:55:06
